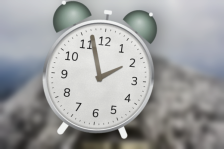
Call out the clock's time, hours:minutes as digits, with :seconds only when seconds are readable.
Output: 1:57
